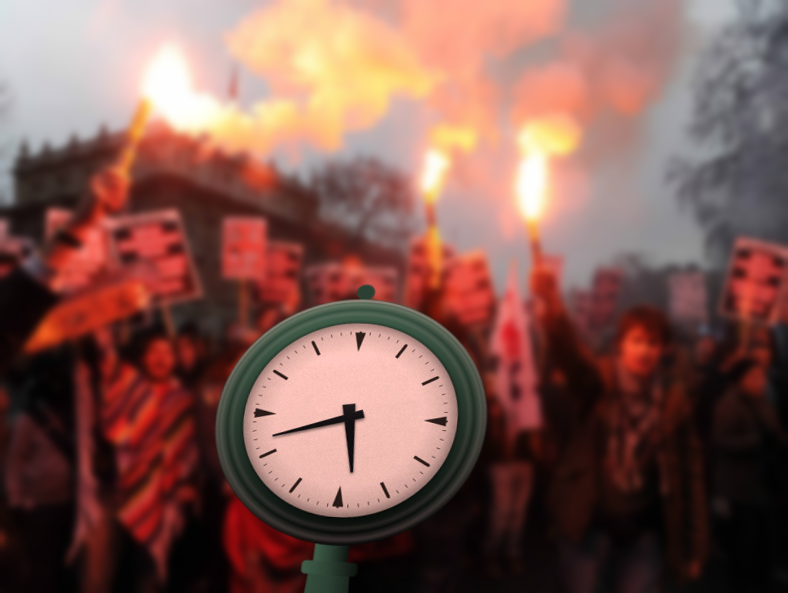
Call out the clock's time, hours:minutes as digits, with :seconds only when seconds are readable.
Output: 5:42
